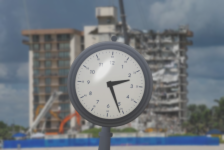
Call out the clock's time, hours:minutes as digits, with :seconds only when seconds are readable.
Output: 2:26
